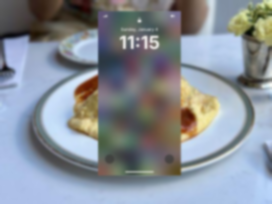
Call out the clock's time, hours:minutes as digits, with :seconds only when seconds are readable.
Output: 11:15
